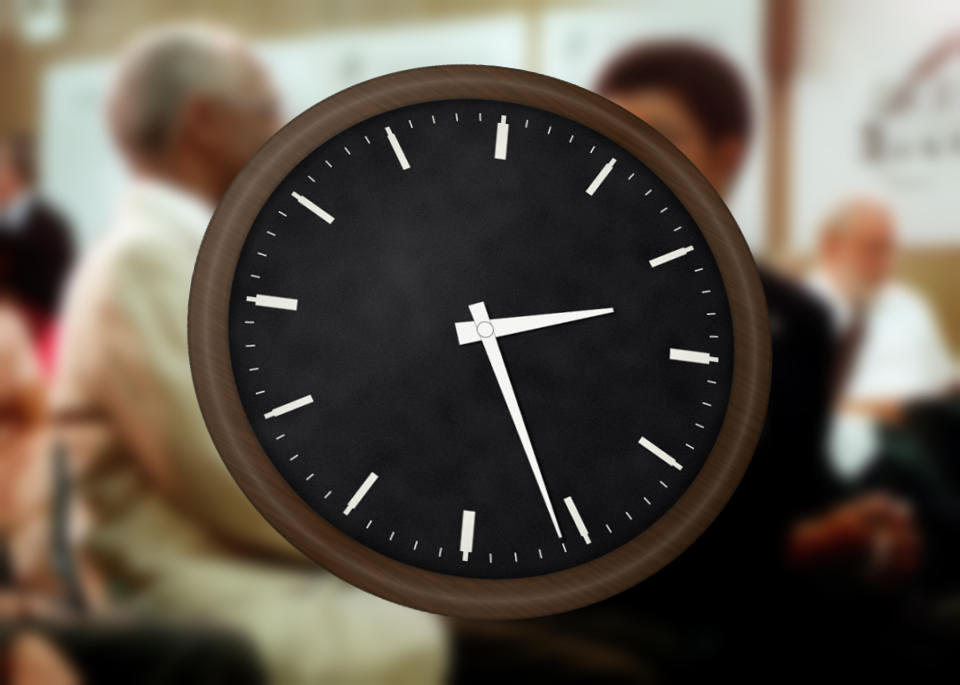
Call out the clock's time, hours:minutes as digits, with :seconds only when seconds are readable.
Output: 2:26
